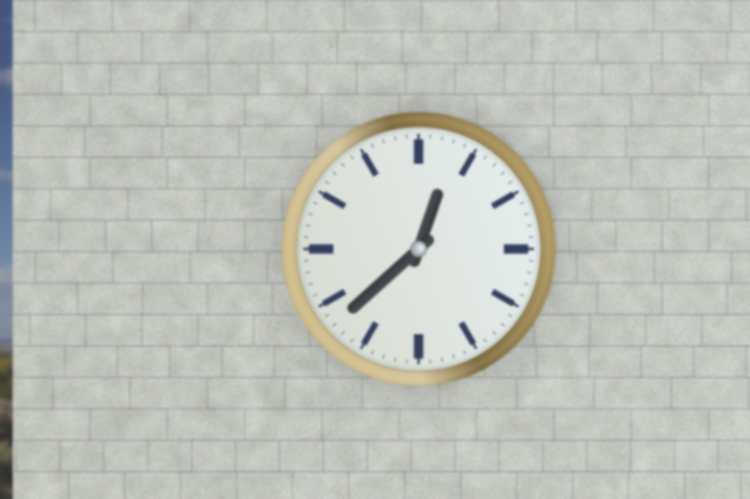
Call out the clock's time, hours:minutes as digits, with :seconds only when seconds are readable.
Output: 12:38
